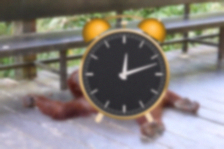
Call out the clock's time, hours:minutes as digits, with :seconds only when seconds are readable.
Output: 12:12
